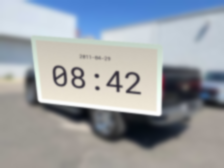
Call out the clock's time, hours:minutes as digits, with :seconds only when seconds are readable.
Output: 8:42
